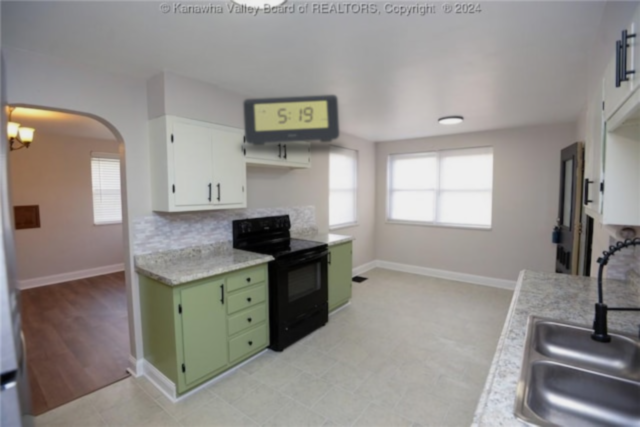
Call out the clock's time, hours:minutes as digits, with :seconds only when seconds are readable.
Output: 5:19
